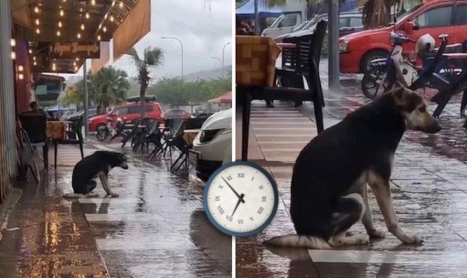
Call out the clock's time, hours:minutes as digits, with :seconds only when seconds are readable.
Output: 6:53
